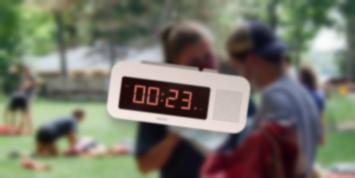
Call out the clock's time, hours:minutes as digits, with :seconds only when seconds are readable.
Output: 0:23
